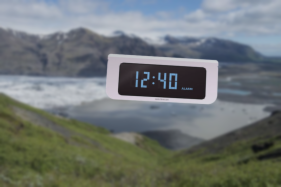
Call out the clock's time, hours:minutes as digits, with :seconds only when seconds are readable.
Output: 12:40
